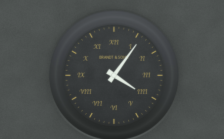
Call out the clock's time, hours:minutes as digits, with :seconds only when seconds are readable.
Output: 4:06
